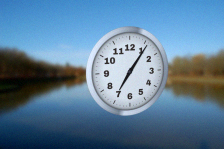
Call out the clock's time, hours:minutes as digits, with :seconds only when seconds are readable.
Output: 7:06
